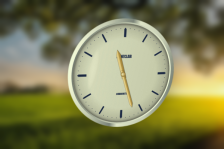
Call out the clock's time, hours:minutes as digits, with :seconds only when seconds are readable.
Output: 11:27
